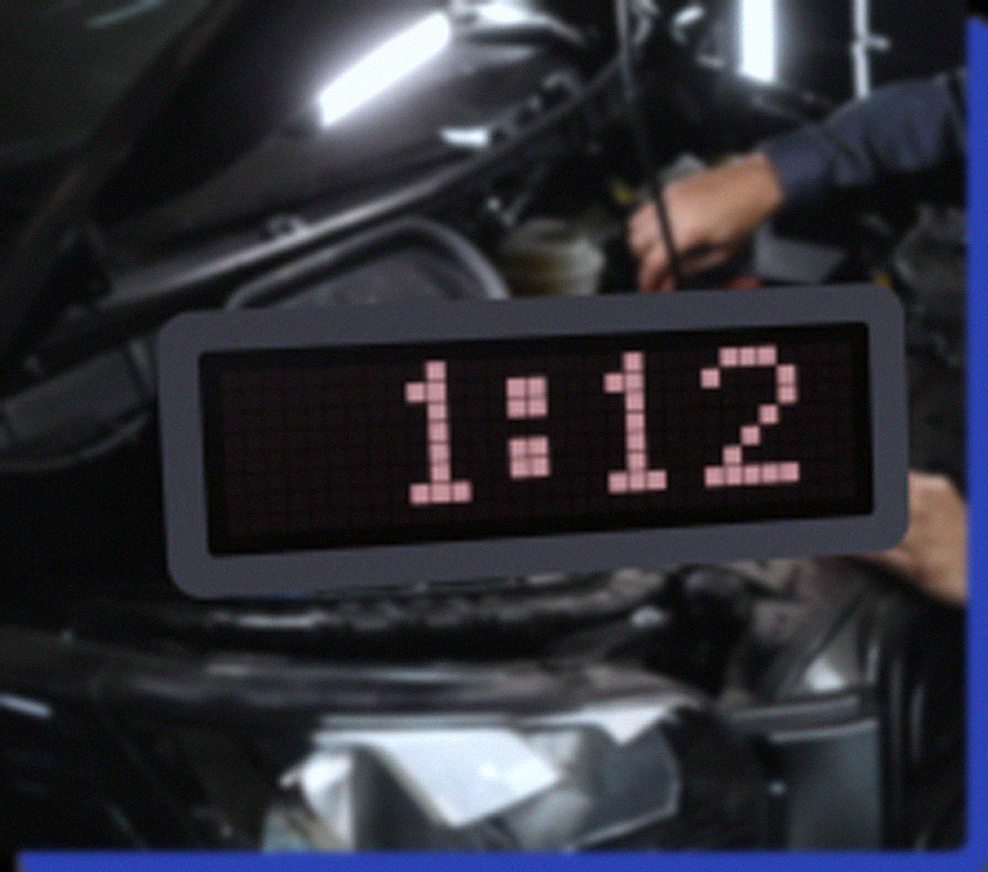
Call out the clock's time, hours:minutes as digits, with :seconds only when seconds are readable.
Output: 1:12
